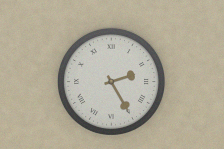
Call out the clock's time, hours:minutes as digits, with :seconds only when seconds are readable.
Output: 2:25
